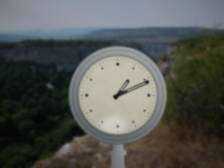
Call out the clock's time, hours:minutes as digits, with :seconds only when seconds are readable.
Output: 1:11
